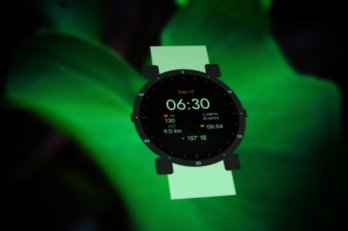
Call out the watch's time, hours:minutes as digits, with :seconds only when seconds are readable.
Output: 6:30
